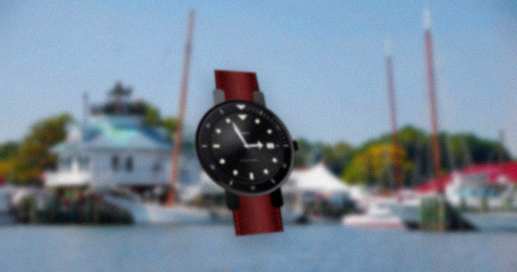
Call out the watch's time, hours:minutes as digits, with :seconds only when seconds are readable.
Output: 2:56
